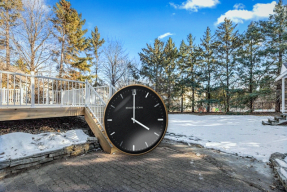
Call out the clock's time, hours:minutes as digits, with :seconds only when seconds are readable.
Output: 4:00
